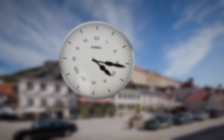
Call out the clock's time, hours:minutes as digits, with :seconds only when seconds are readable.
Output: 4:16
